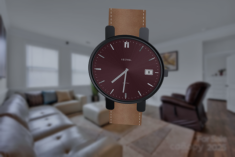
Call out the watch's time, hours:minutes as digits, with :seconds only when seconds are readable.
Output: 7:31
